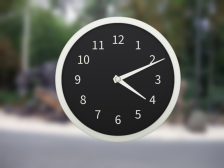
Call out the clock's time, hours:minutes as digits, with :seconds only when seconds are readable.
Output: 4:11
